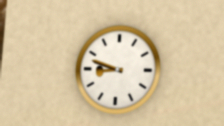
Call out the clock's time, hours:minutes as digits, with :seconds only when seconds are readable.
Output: 8:48
